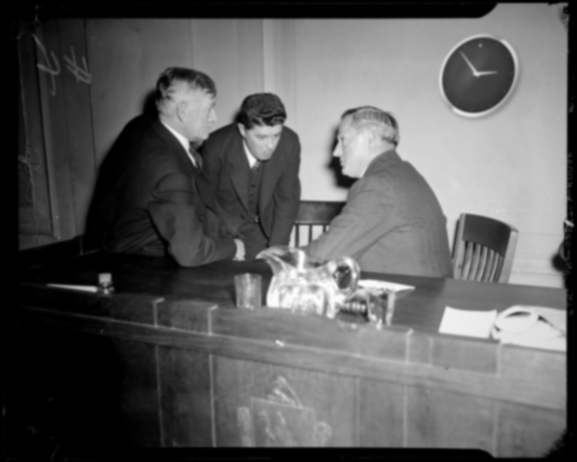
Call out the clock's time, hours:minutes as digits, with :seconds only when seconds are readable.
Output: 2:53
